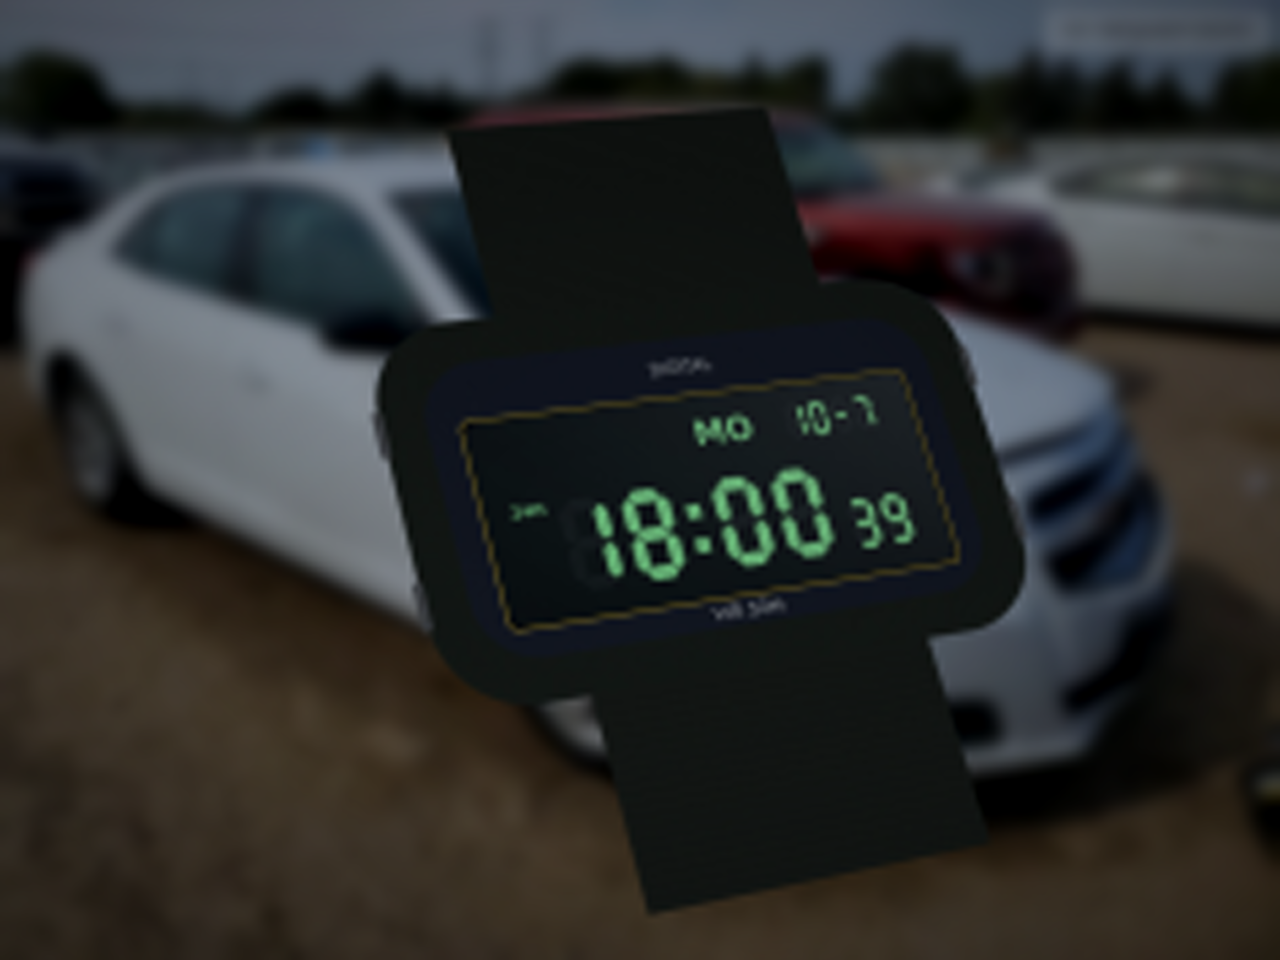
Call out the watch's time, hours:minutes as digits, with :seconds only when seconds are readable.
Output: 18:00:39
